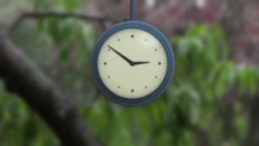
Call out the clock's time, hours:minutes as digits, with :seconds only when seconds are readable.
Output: 2:51
